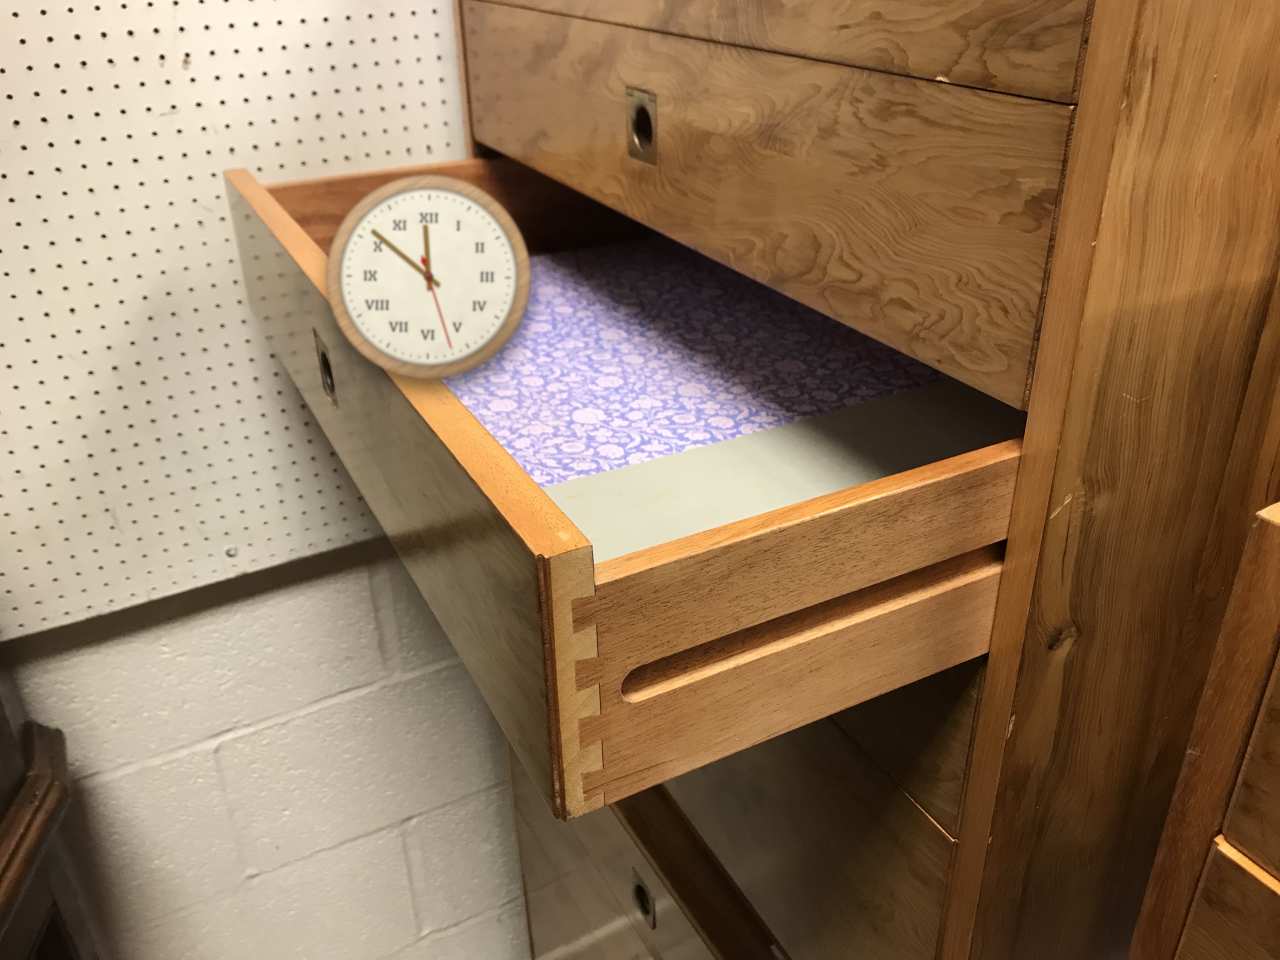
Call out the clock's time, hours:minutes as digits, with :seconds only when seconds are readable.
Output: 11:51:27
